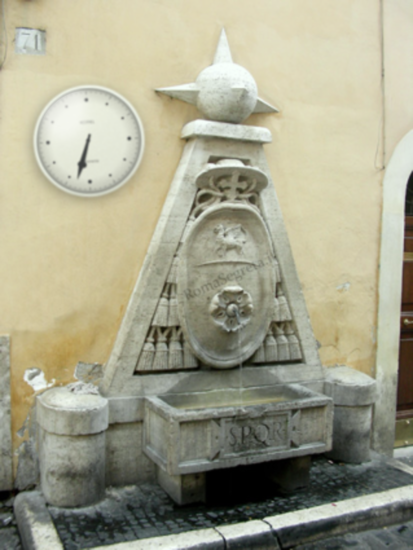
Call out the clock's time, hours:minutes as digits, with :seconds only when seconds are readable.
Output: 6:33
